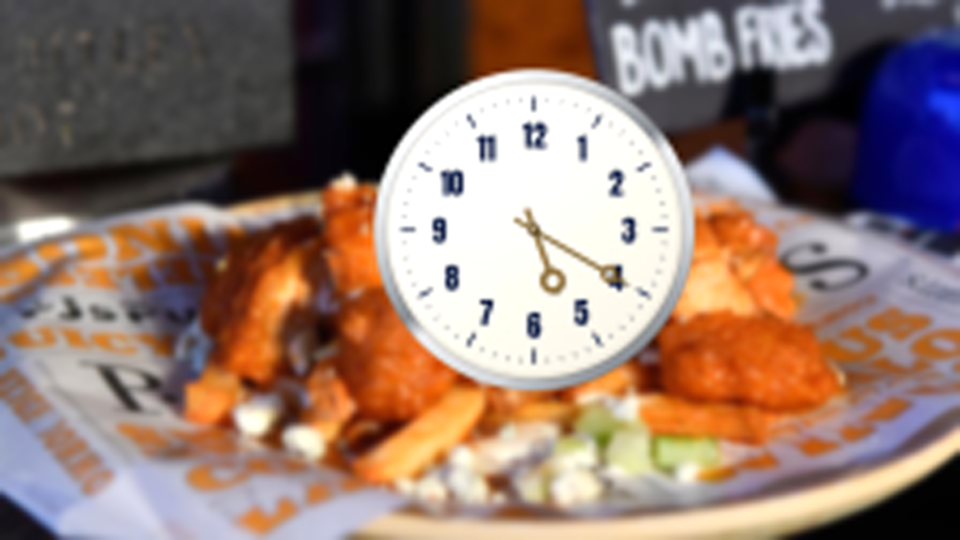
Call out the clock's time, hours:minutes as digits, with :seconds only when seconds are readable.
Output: 5:20
